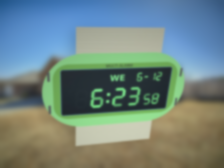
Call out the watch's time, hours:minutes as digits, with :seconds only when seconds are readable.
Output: 6:23:58
